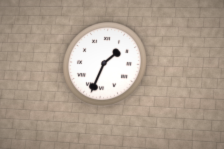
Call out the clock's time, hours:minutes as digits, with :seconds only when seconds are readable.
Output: 1:33
